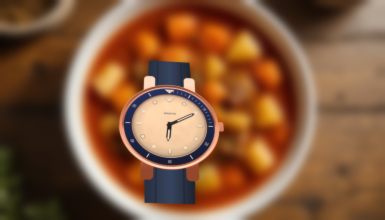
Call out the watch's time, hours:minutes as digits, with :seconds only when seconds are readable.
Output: 6:10
